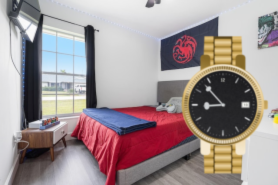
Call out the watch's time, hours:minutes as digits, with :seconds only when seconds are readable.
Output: 8:53
